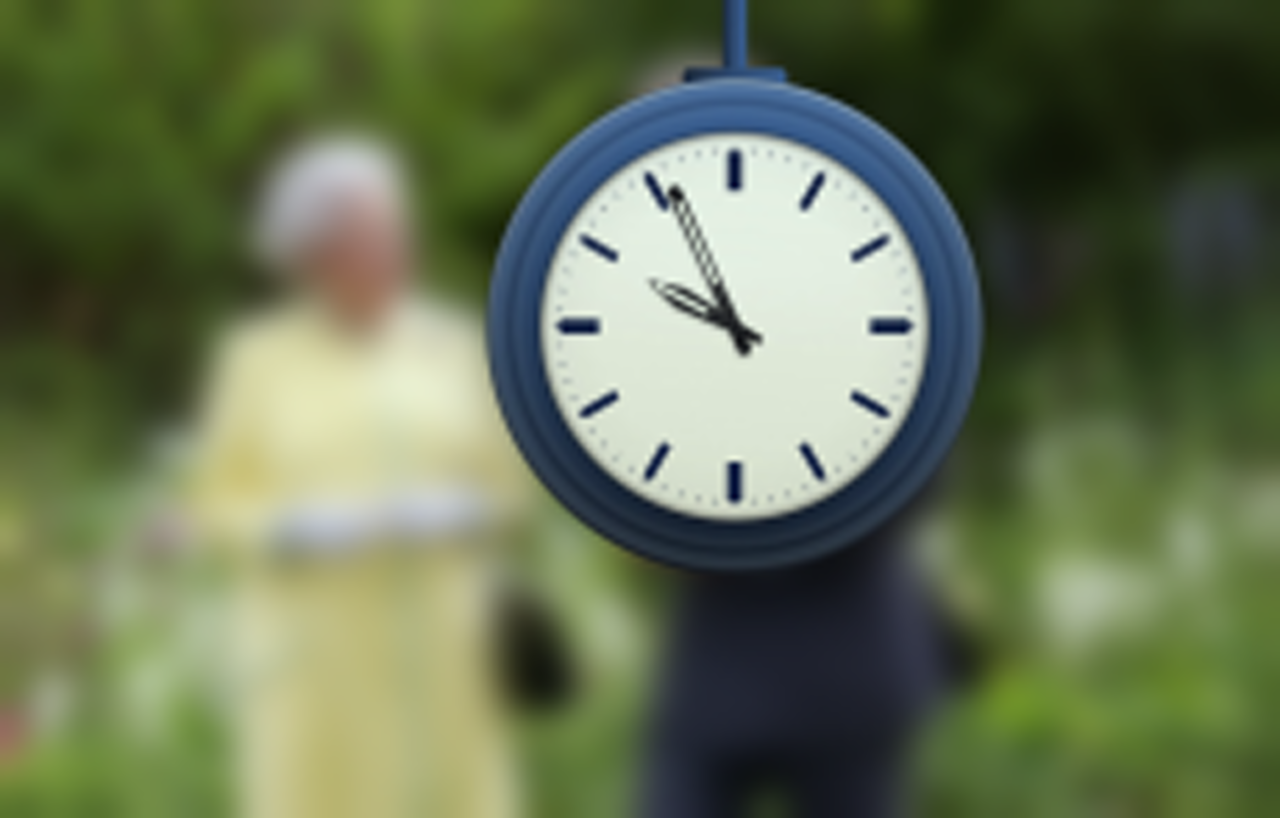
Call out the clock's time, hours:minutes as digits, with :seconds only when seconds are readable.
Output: 9:56
